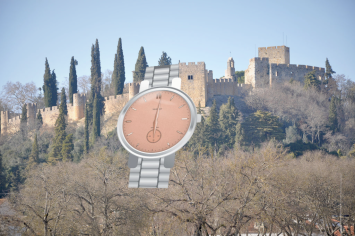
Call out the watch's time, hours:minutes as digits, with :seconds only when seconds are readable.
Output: 6:01
